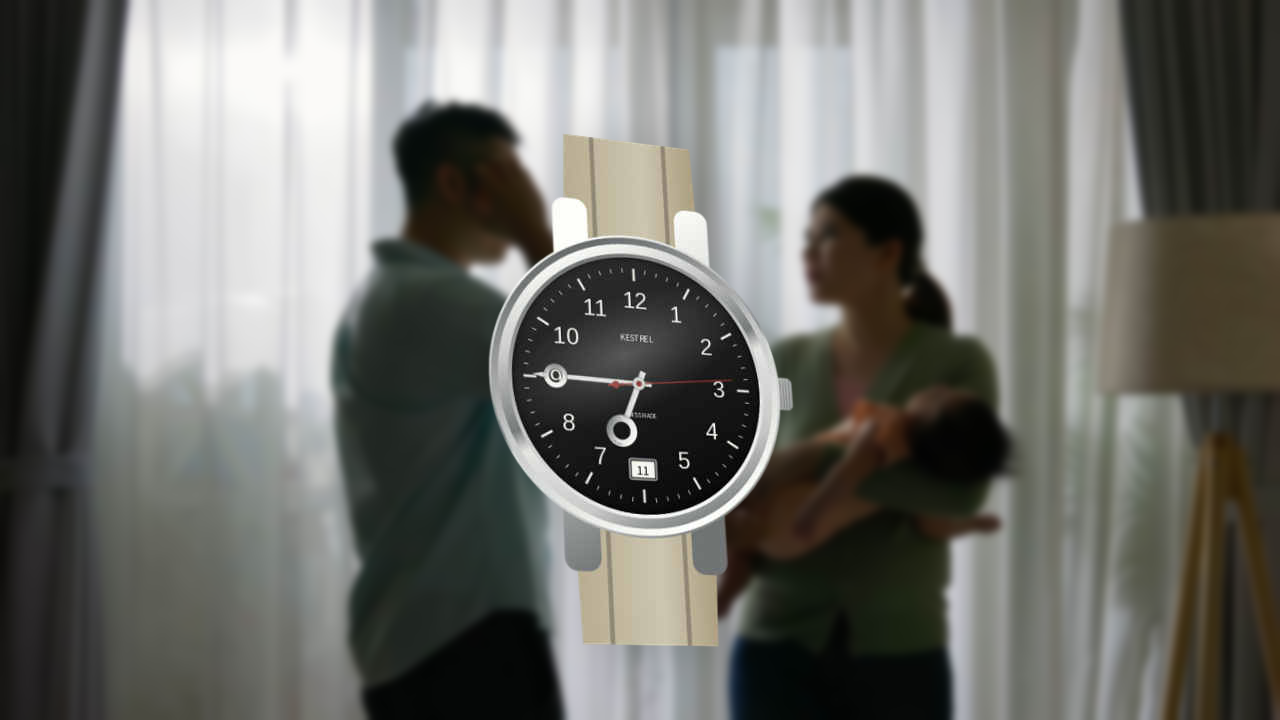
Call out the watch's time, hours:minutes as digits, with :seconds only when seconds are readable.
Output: 6:45:14
